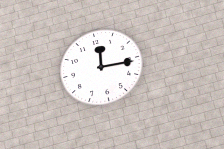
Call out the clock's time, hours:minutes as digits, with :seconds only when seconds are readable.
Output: 12:16
